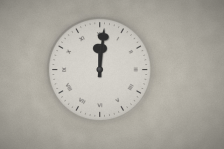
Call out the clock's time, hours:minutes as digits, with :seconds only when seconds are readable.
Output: 12:01
